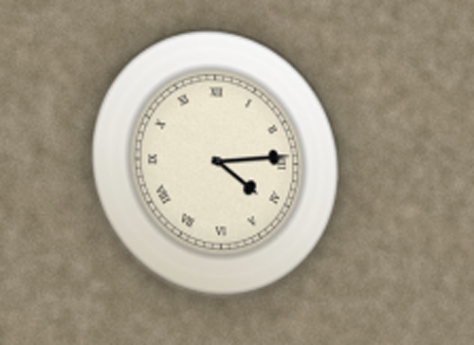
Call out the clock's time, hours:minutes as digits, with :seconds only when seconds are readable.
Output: 4:14
